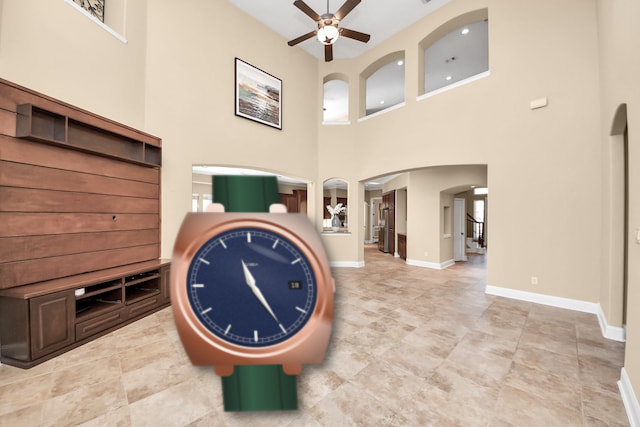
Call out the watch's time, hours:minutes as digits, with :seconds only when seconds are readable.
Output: 11:25
